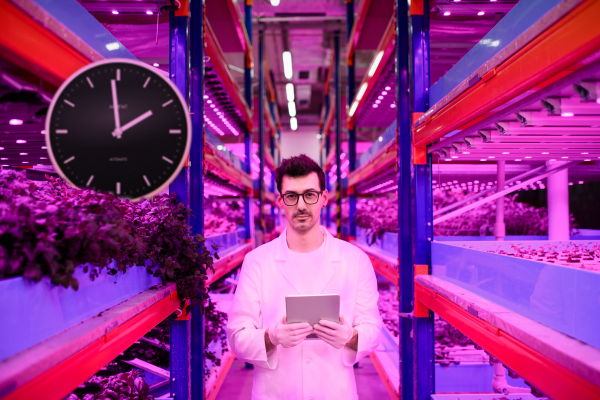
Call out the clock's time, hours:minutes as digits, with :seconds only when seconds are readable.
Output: 1:59
